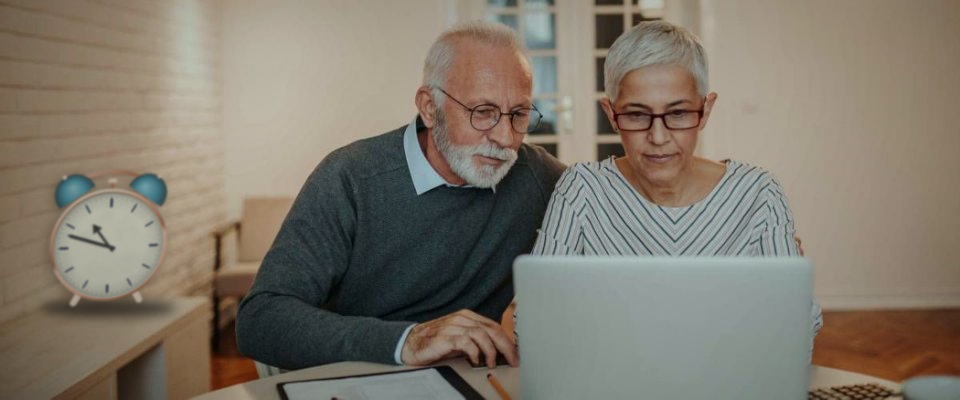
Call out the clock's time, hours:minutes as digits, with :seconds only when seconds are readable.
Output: 10:48
